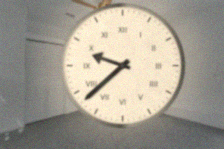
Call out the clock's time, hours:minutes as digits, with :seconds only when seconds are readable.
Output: 9:38
